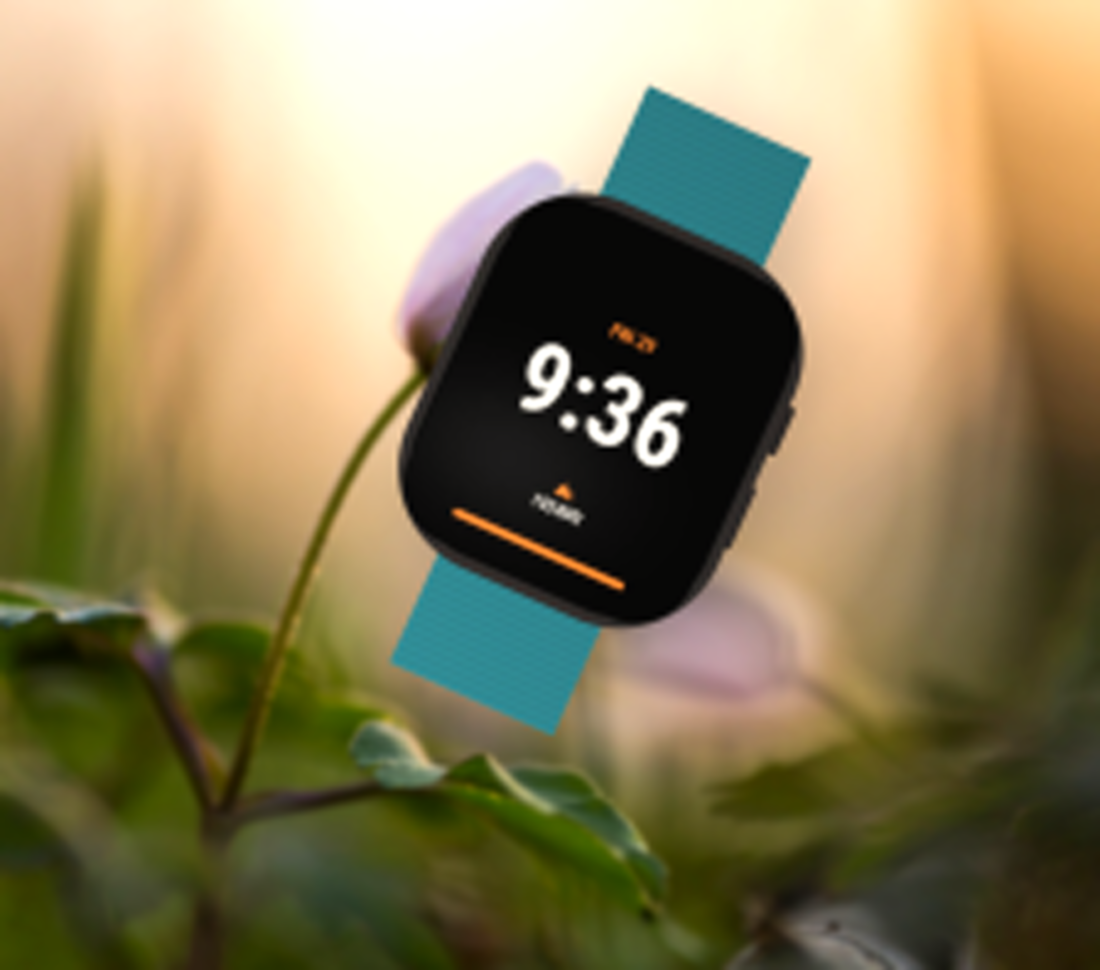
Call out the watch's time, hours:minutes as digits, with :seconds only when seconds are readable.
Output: 9:36
